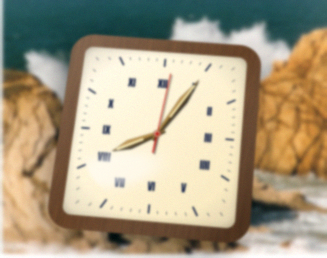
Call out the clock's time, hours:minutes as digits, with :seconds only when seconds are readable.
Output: 8:05:01
